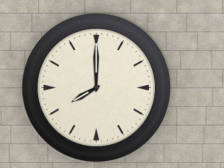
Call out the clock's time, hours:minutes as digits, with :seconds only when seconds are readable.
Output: 8:00
